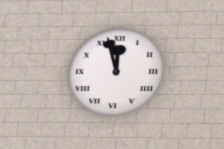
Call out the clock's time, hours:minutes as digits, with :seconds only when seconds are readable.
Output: 11:57
